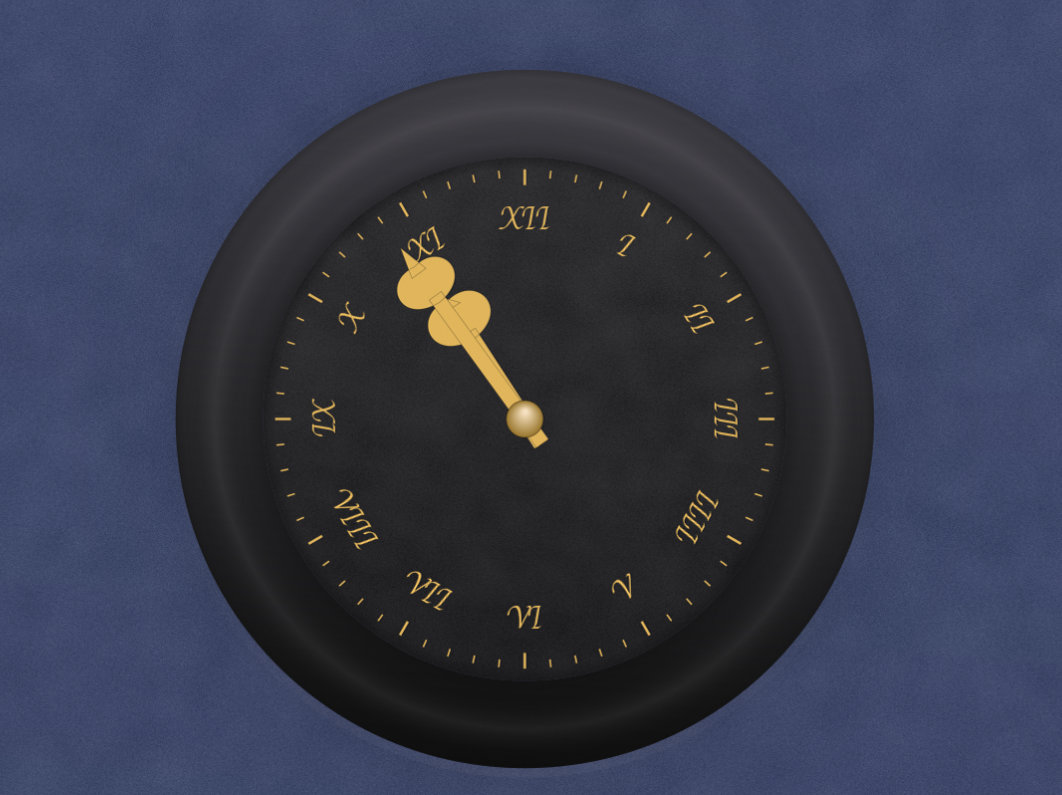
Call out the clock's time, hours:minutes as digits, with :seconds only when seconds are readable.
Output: 10:54
